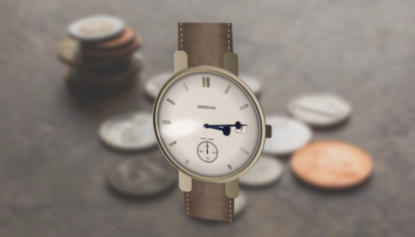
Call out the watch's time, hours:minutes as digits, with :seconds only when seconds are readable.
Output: 3:14
